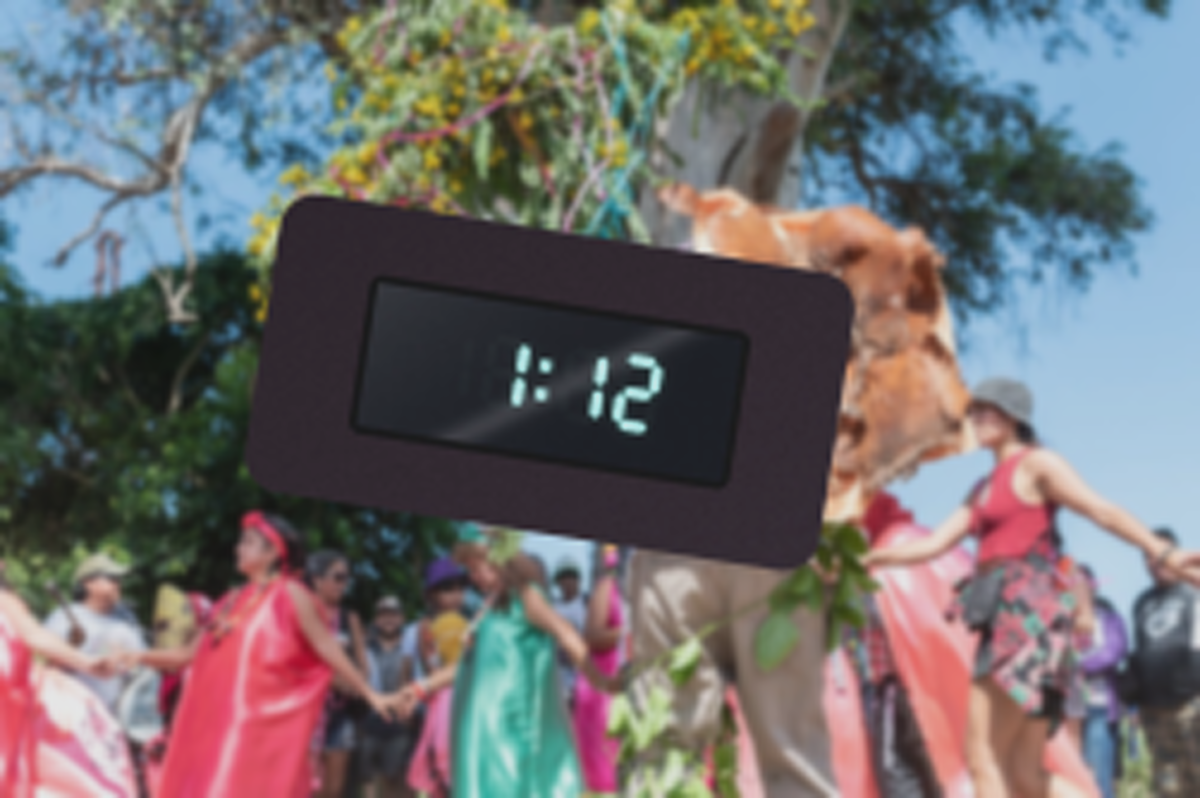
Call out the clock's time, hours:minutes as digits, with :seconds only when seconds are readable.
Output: 1:12
